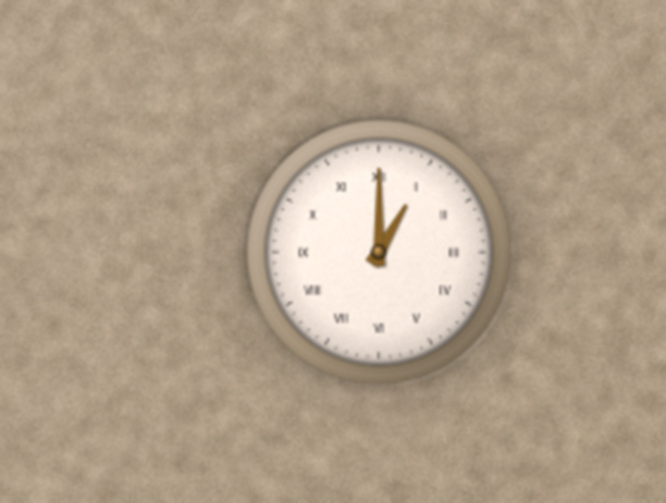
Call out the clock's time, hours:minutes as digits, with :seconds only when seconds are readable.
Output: 1:00
